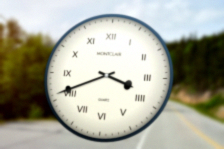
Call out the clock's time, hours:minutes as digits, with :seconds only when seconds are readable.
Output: 3:41
